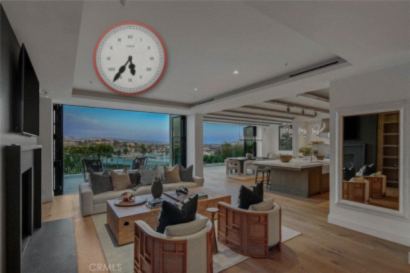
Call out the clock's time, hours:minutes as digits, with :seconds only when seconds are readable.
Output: 5:36
